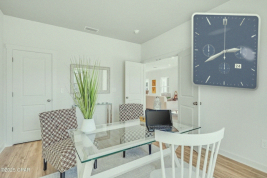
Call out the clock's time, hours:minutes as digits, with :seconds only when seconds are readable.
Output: 2:40
